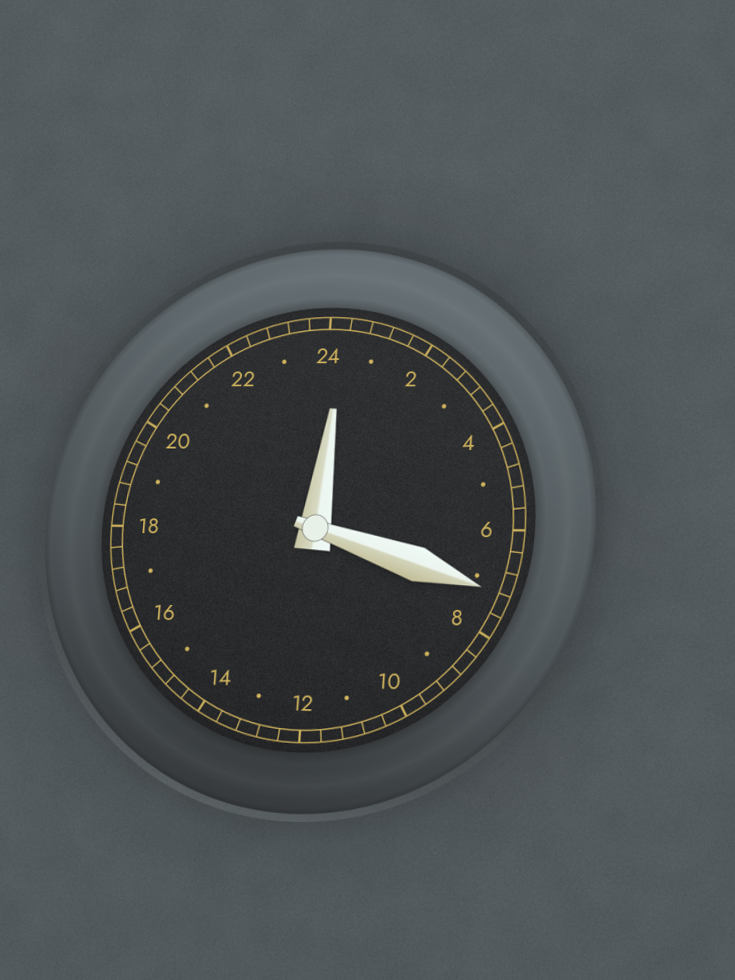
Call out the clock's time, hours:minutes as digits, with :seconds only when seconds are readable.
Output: 0:18
